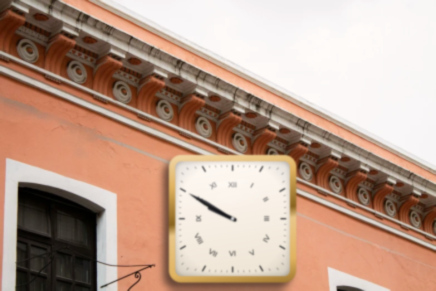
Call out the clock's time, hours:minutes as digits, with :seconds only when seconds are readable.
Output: 9:50
